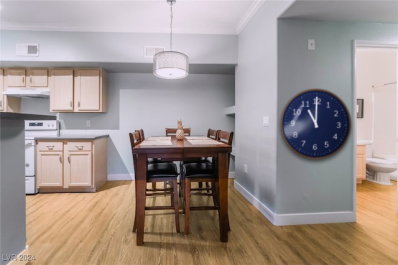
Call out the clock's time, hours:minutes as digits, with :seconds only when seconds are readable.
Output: 11:00
